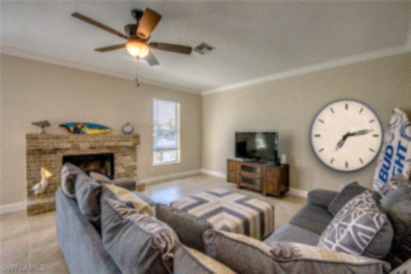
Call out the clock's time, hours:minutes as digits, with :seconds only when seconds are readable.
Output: 7:13
